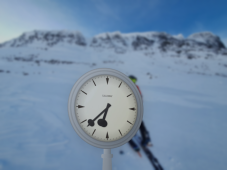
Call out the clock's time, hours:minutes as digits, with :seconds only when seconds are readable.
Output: 6:38
